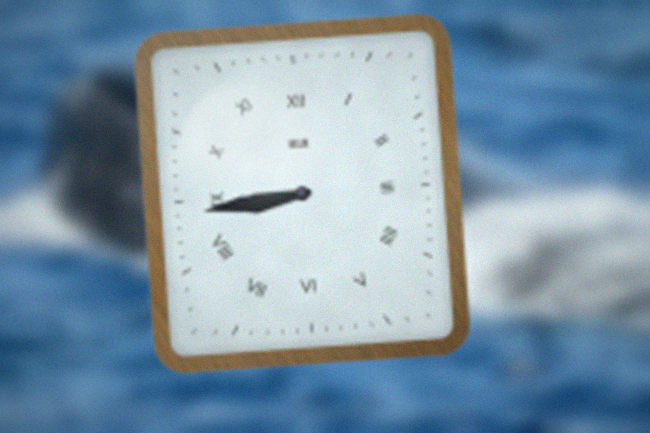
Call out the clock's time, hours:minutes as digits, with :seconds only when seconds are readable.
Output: 8:44
